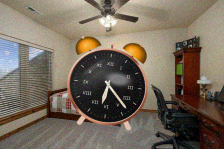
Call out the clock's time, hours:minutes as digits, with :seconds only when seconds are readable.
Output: 6:23
